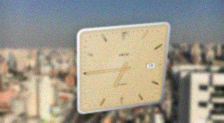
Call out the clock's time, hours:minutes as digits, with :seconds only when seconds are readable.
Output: 6:45
